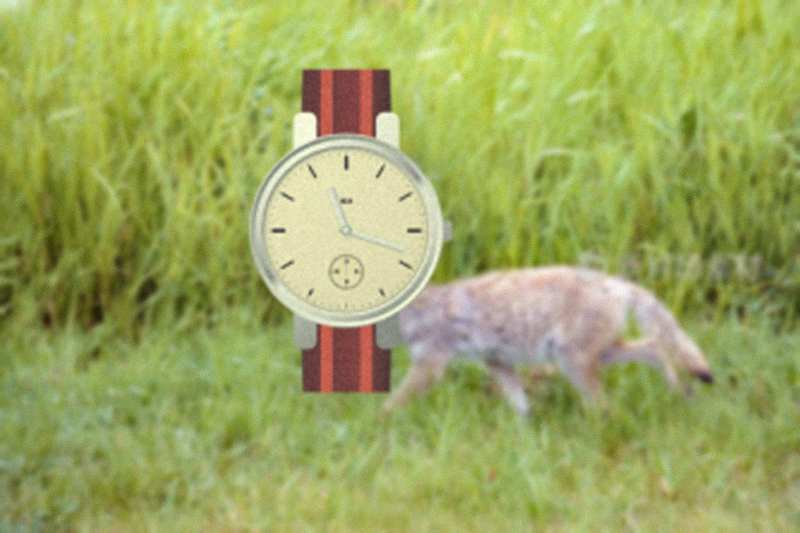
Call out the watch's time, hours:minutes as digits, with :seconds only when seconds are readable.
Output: 11:18
